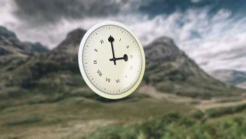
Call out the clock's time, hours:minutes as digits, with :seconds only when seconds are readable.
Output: 3:00
